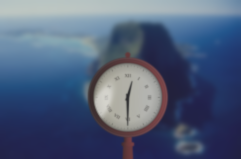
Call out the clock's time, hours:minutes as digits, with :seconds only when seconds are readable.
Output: 12:30
